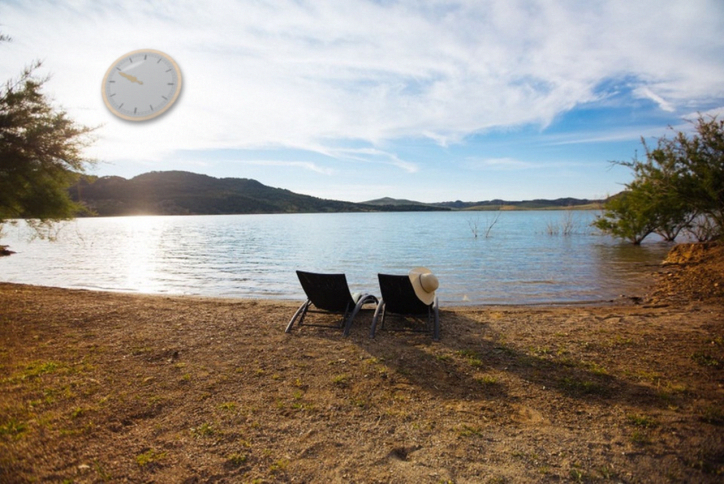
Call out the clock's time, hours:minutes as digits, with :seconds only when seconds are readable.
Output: 9:49
